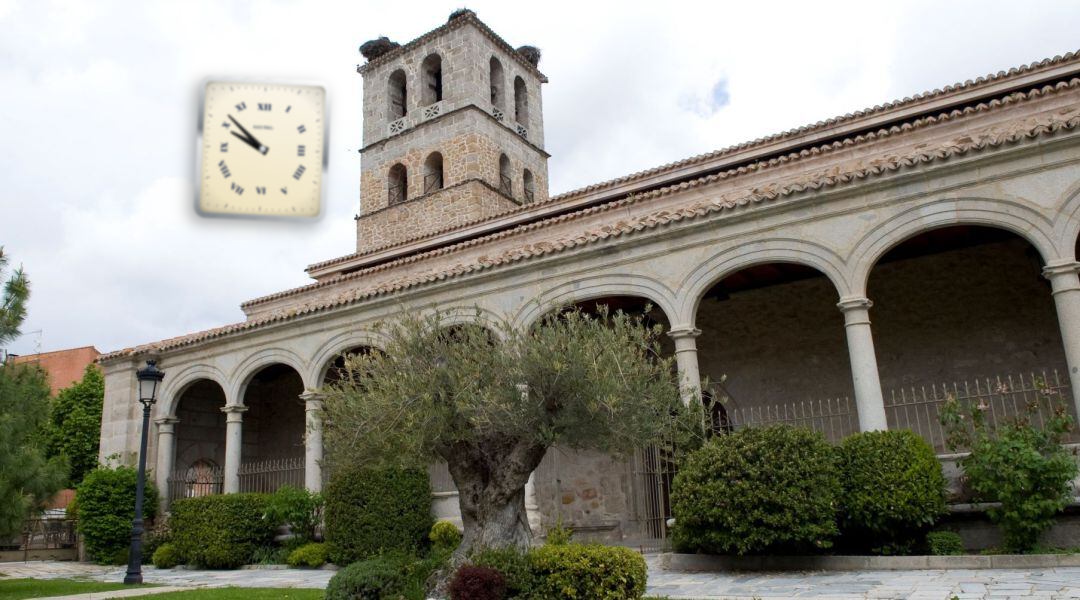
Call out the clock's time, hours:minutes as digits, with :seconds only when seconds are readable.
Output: 9:52
